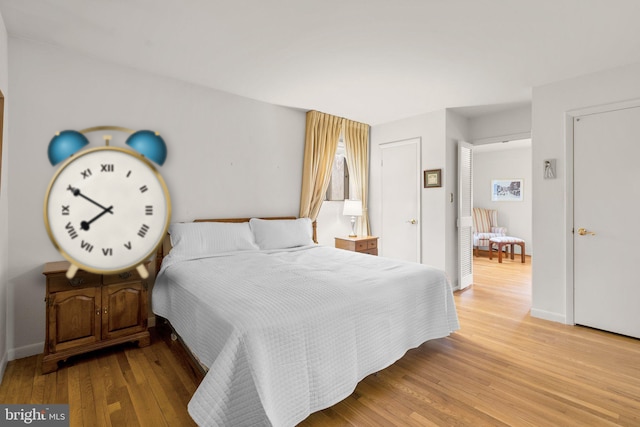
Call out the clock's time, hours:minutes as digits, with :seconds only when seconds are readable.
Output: 7:50
